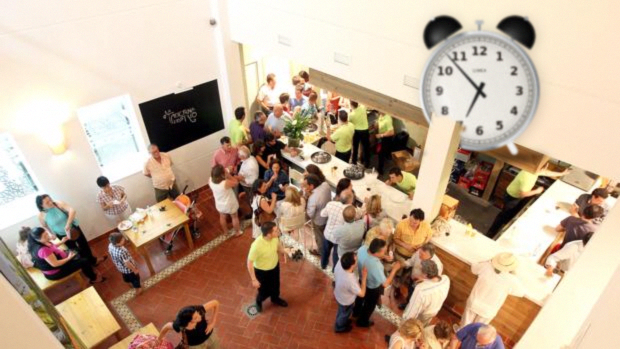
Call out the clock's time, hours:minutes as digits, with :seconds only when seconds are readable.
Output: 6:53
